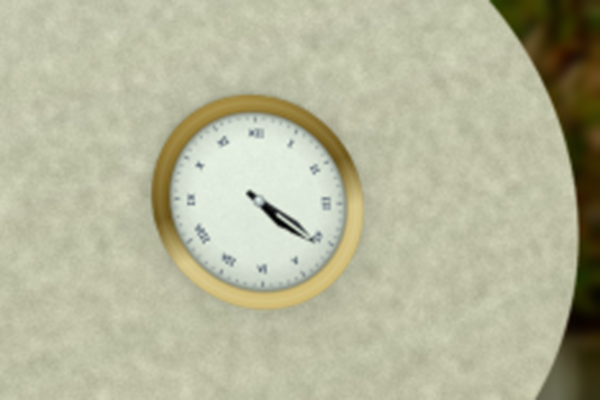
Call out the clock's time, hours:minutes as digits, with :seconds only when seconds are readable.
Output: 4:21
